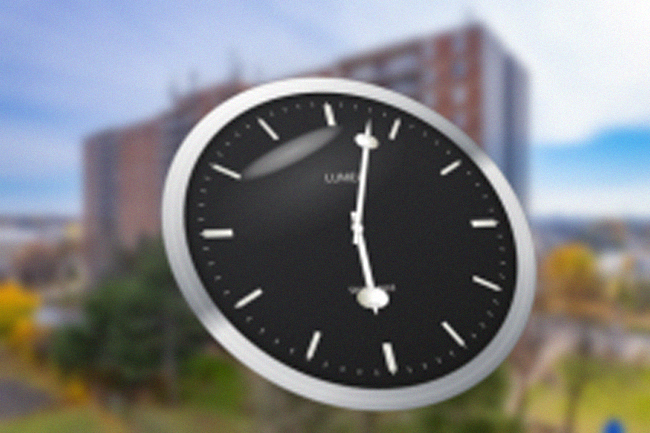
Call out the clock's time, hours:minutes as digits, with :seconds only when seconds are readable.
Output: 6:03
